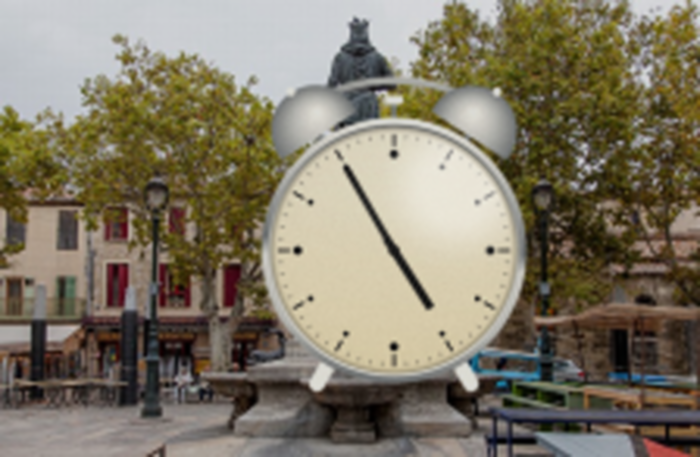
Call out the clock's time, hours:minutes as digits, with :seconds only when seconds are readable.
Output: 4:55
